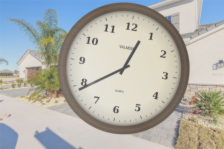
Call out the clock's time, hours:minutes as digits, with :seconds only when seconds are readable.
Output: 12:39
